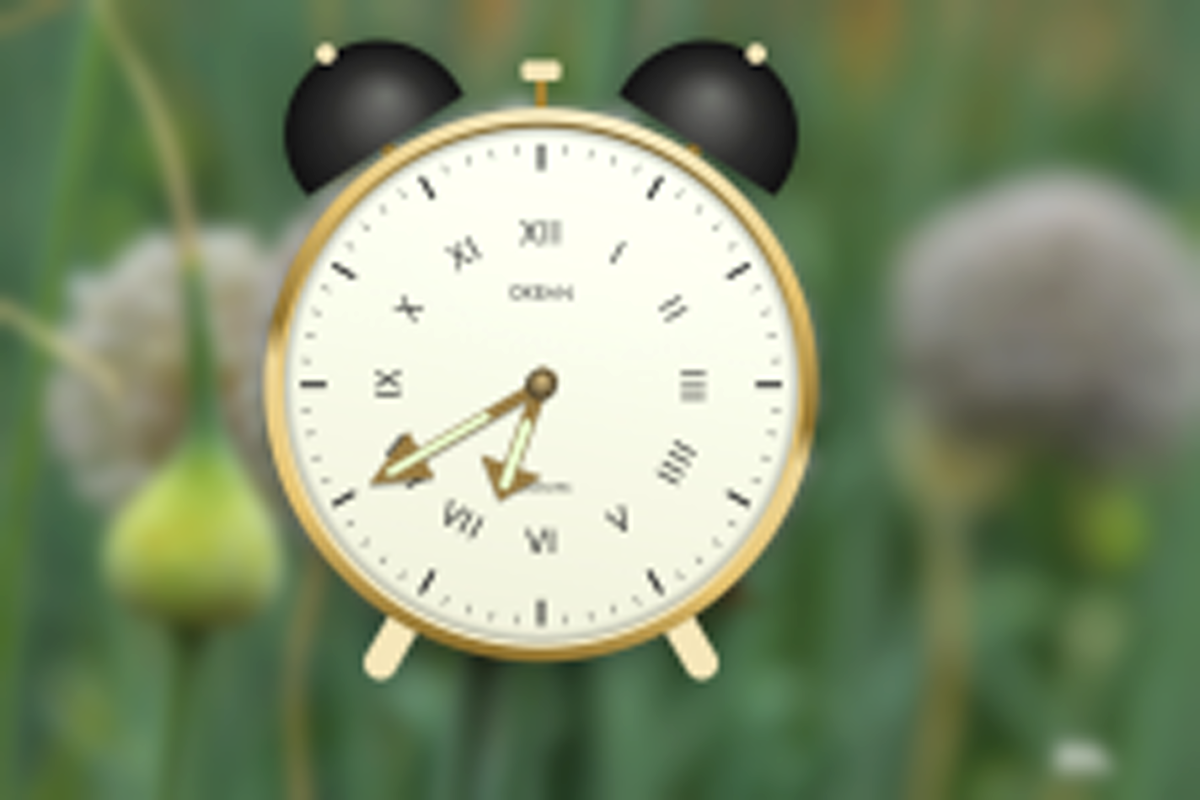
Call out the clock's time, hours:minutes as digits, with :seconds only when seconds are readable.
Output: 6:40
